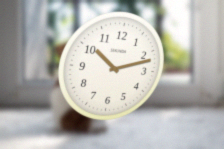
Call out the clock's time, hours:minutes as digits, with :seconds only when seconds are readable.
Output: 10:12
